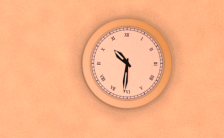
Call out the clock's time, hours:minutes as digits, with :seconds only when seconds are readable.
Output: 10:31
